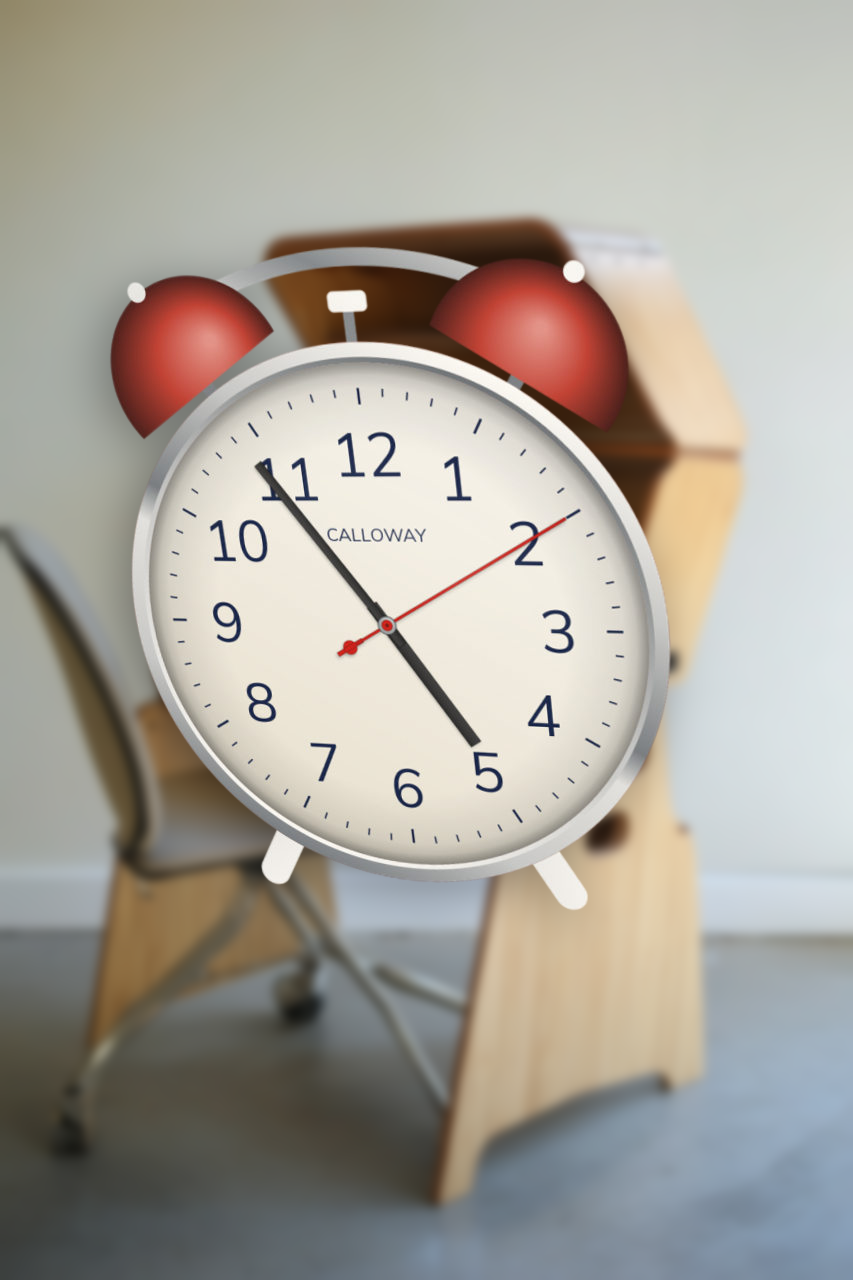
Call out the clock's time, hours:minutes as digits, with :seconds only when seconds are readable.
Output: 4:54:10
